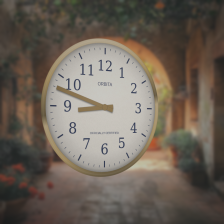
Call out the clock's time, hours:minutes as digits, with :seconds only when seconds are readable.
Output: 8:48
